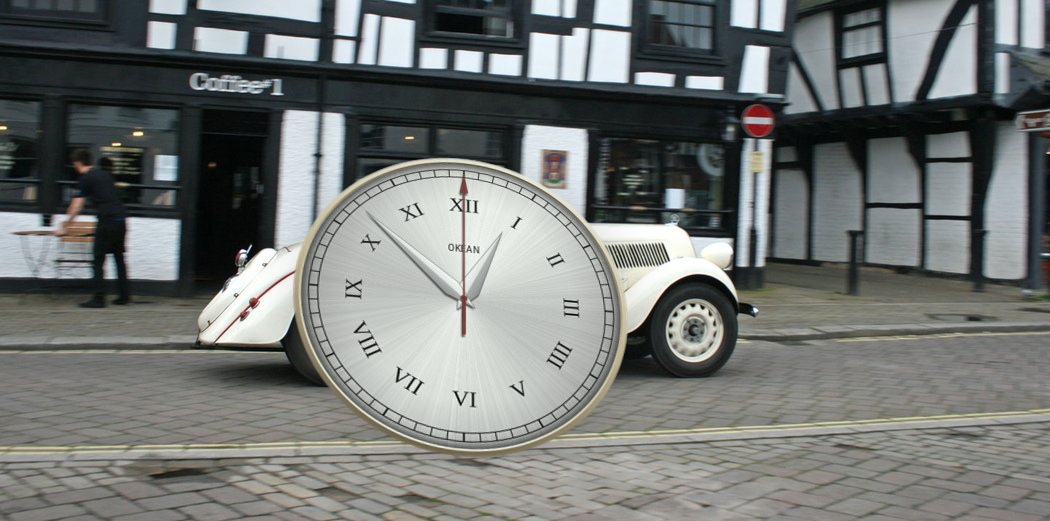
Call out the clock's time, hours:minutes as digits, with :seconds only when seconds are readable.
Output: 12:52:00
